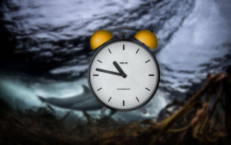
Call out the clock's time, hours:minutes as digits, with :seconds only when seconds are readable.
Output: 10:47
